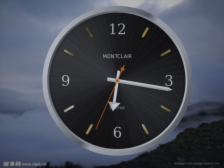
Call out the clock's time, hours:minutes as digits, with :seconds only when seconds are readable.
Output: 6:16:34
